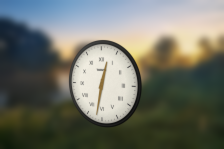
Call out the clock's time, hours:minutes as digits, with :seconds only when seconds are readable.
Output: 12:32
